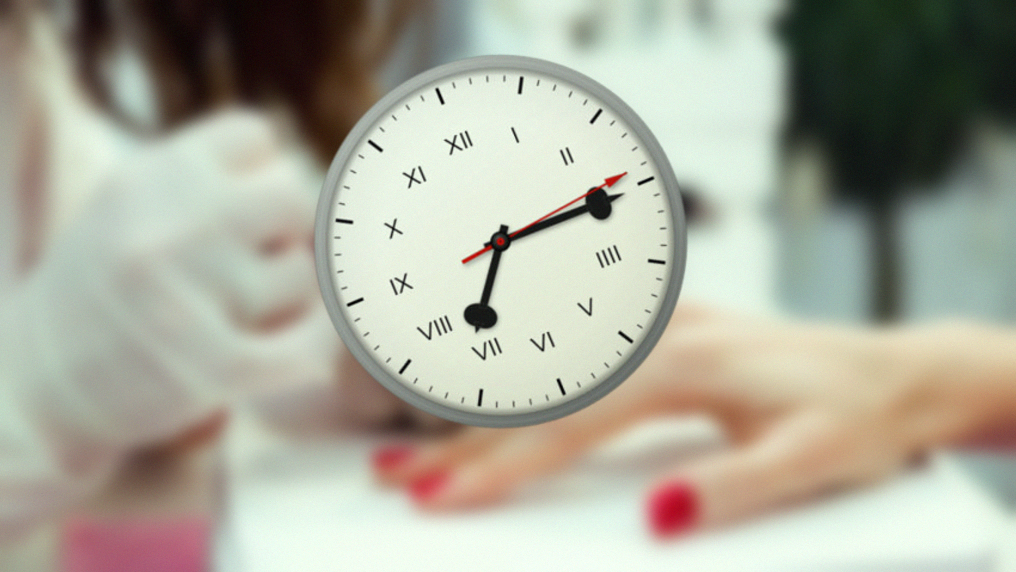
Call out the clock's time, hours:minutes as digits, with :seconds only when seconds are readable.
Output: 7:15:14
